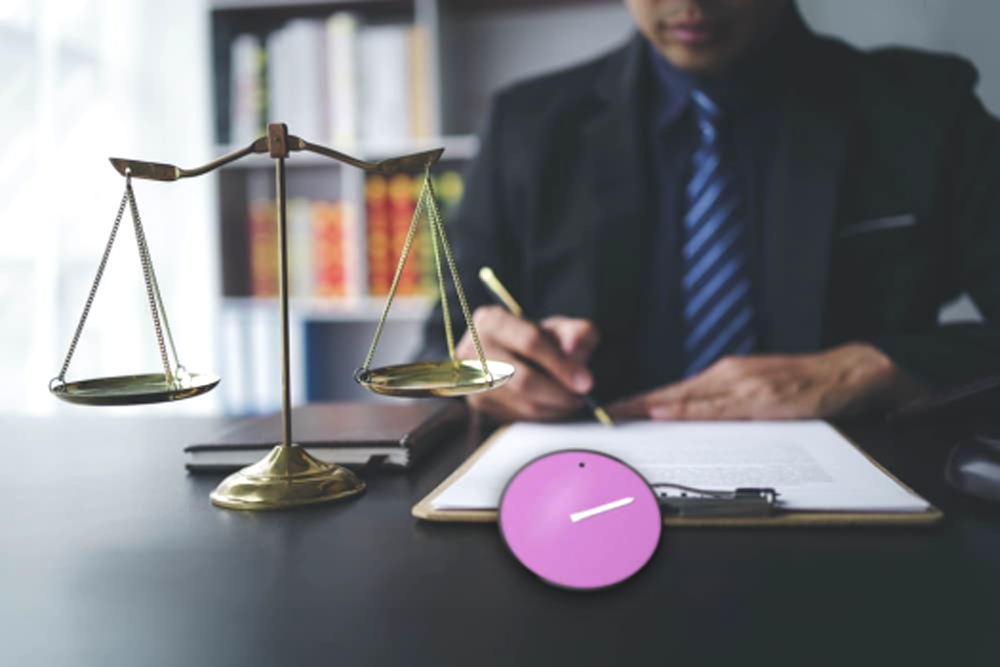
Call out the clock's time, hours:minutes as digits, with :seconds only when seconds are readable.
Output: 2:11
